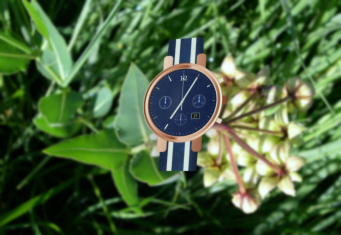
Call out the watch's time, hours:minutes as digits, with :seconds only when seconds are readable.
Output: 7:05
